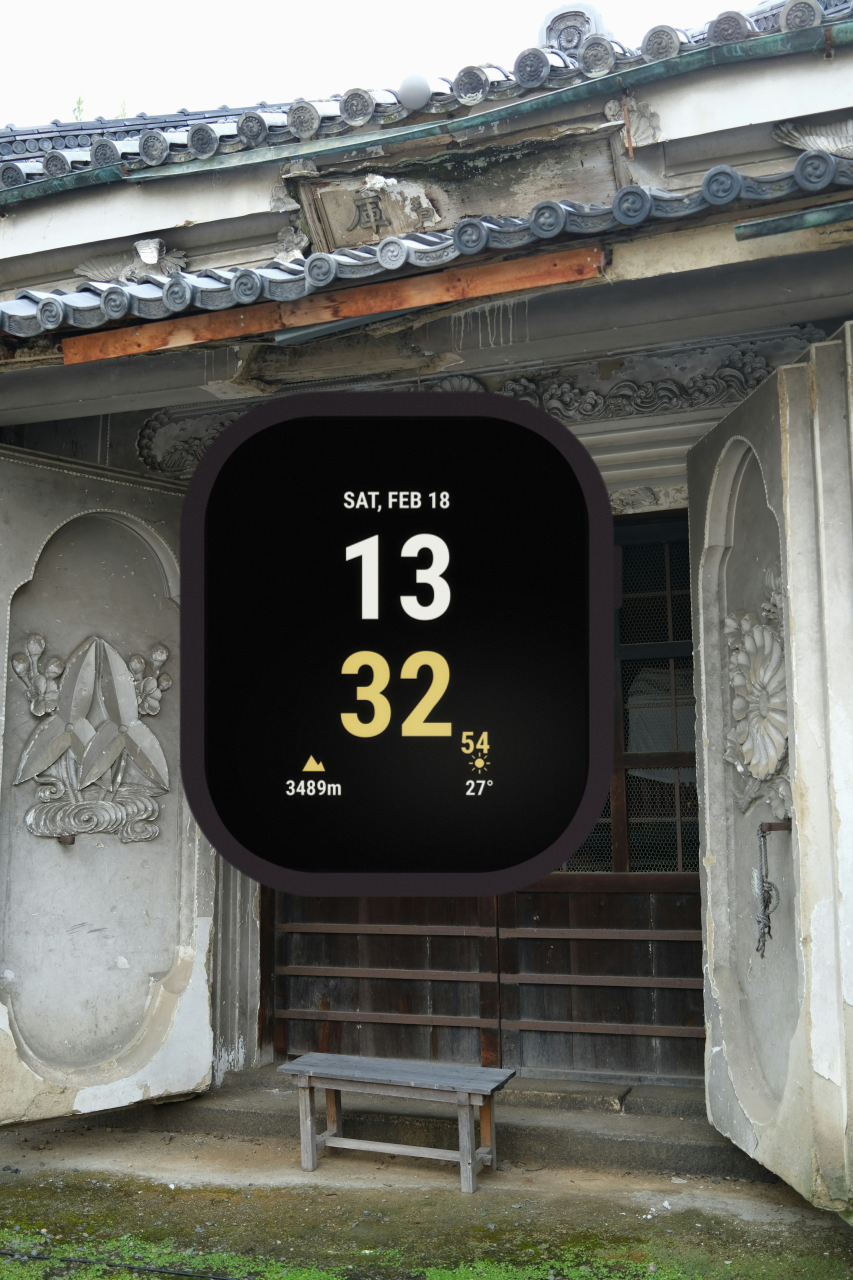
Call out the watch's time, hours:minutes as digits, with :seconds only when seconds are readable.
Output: 13:32:54
